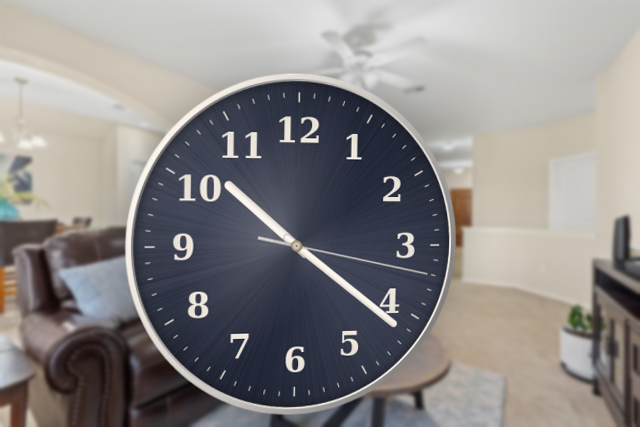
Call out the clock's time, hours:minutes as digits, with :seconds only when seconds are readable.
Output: 10:21:17
